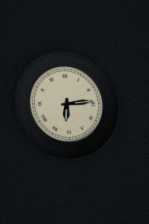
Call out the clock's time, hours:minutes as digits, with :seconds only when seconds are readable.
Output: 6:14
